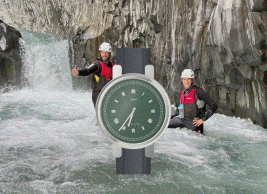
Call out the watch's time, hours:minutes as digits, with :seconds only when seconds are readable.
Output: 6:36
